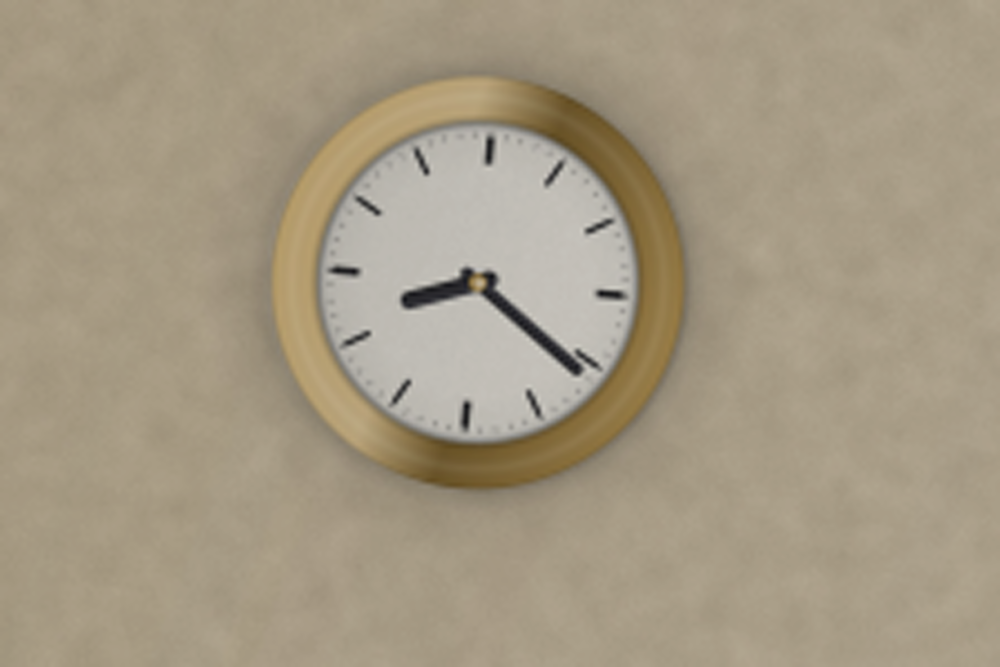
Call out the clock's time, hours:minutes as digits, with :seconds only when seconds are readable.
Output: 8:21
